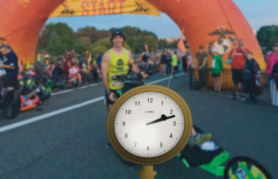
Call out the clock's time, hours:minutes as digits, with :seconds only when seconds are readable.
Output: 2:12
